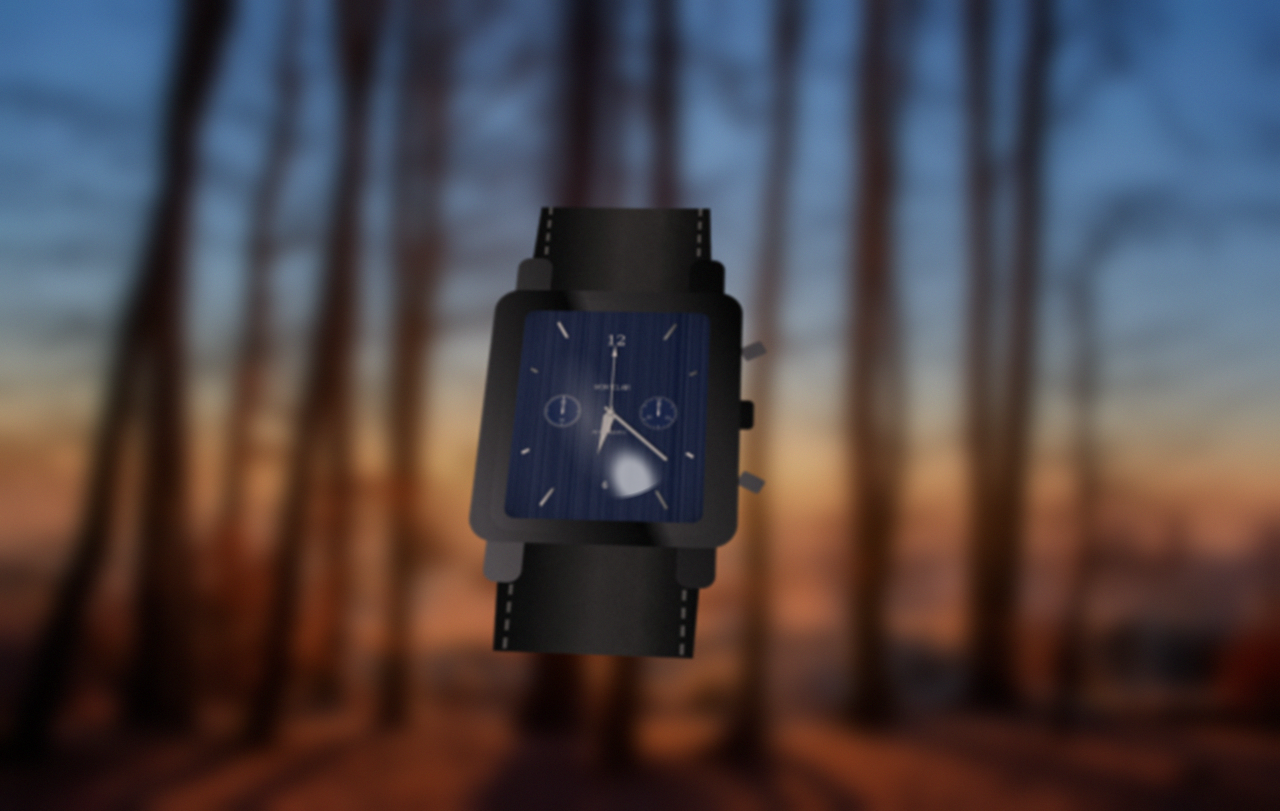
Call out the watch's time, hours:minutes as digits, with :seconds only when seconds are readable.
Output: 6:22
